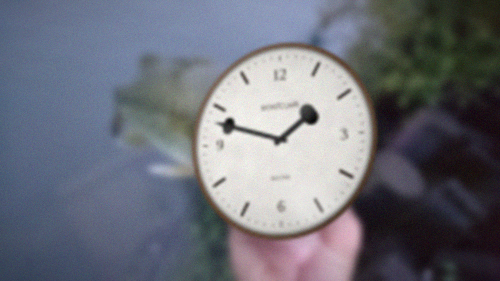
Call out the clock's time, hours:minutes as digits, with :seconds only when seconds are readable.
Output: 1:48
